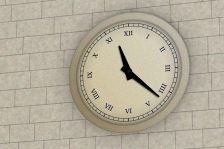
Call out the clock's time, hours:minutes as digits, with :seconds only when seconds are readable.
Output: 11:22
